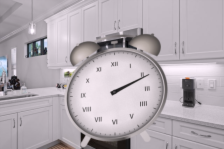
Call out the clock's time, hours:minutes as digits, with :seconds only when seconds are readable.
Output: 2:11
